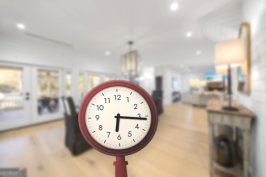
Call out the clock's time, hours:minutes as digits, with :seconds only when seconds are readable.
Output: 6:16
